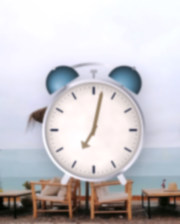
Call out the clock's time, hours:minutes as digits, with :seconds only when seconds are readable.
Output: 7:02
